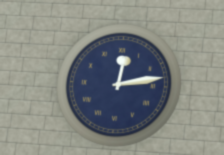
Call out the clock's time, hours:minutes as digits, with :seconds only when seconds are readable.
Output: 12:13
